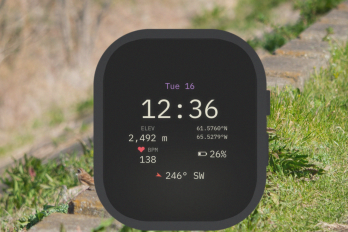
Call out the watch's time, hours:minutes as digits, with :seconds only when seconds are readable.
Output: 12:36
